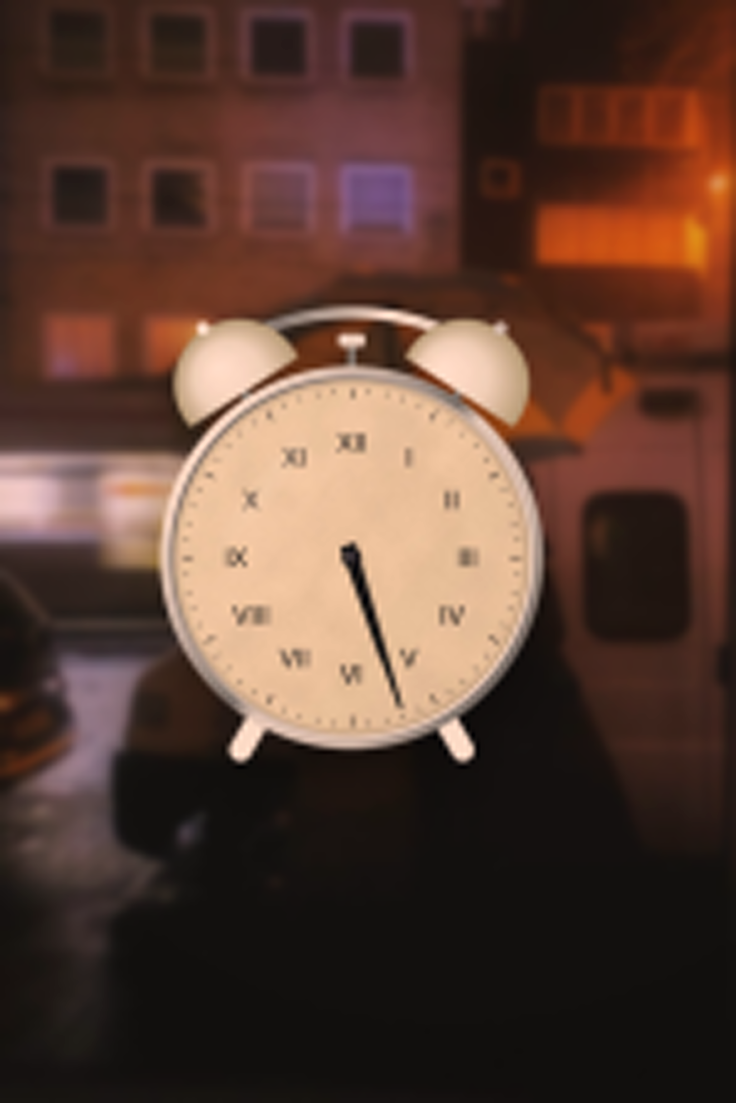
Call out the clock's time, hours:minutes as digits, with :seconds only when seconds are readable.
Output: 5:27
